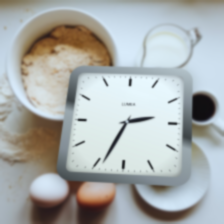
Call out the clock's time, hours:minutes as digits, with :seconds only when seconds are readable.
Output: 2:34
